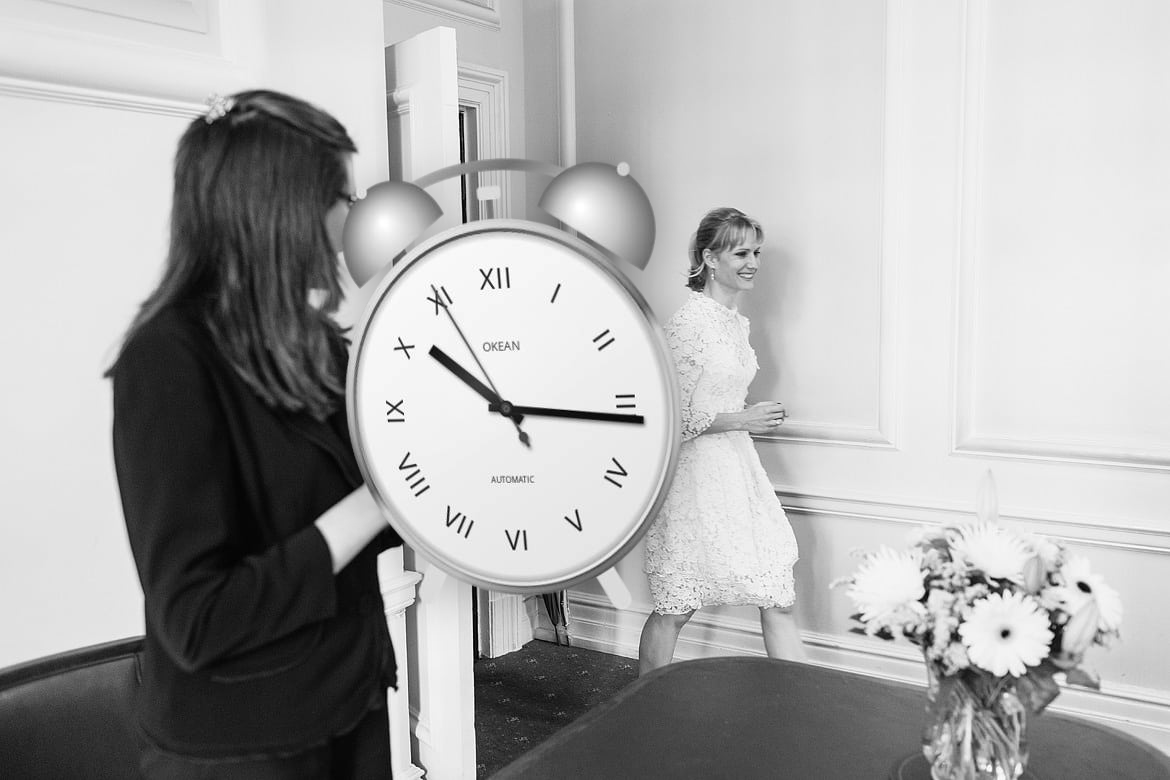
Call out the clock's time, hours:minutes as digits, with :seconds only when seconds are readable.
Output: 10:15:55
